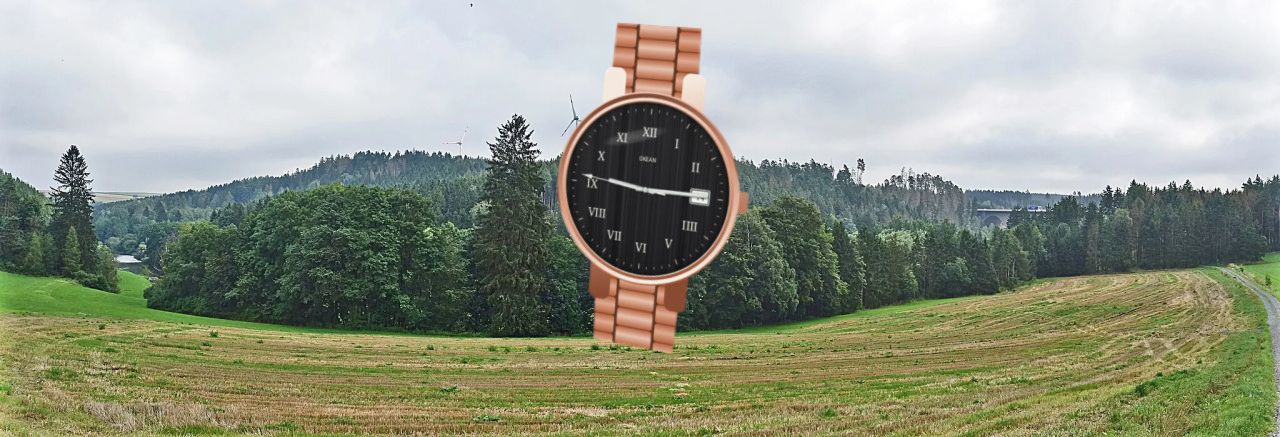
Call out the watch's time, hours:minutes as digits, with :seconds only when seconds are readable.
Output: 9:14:46
